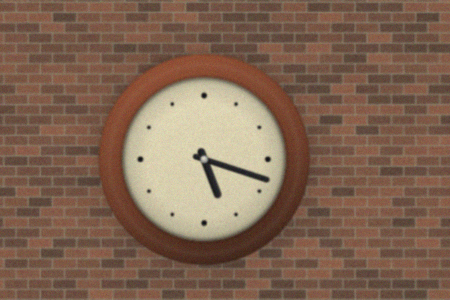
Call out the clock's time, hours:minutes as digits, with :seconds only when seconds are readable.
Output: 5:18
